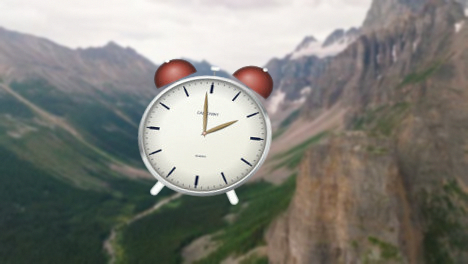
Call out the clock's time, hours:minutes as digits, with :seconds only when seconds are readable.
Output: 1:59
